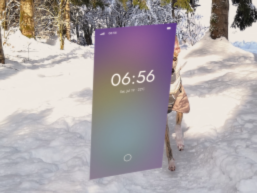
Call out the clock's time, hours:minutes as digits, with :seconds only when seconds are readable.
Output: 6:56
